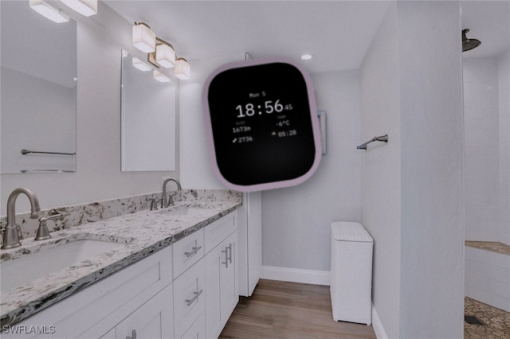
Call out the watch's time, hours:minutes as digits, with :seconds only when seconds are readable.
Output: 18:56
